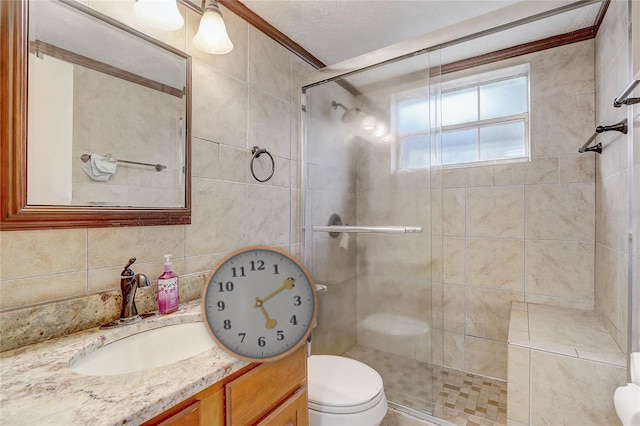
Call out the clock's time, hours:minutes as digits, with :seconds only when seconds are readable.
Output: 5:10
